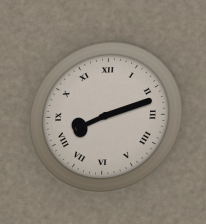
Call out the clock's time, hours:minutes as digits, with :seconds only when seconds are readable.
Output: 8:12
